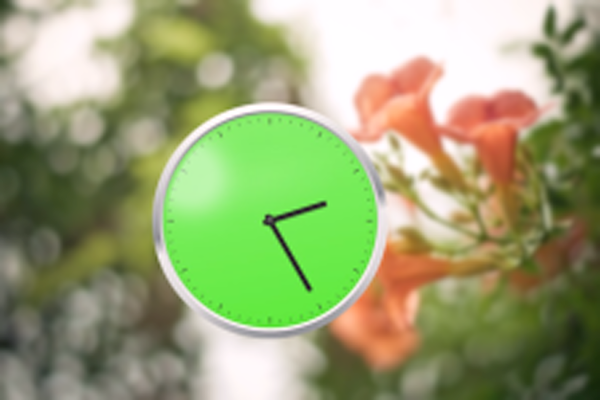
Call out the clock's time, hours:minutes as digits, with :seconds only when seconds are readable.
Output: 2:25
